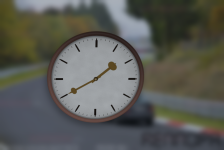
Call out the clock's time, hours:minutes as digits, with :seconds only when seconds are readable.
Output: 1:40
